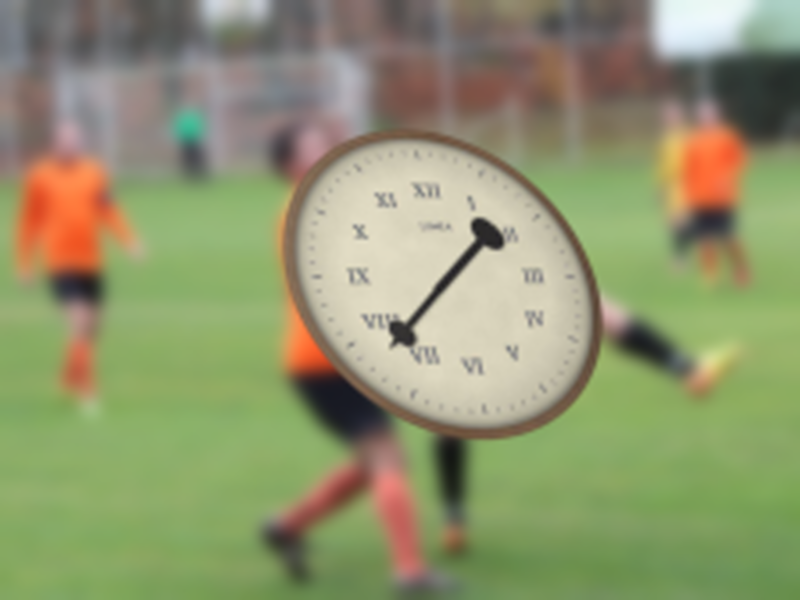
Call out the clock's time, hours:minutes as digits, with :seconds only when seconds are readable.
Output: 1:38
